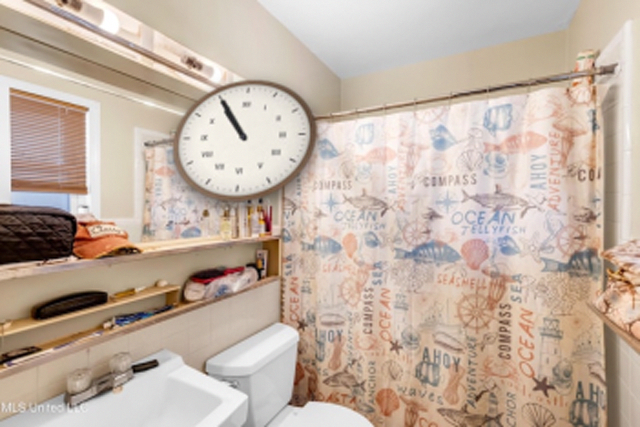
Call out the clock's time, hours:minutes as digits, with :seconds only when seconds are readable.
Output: 10:55
